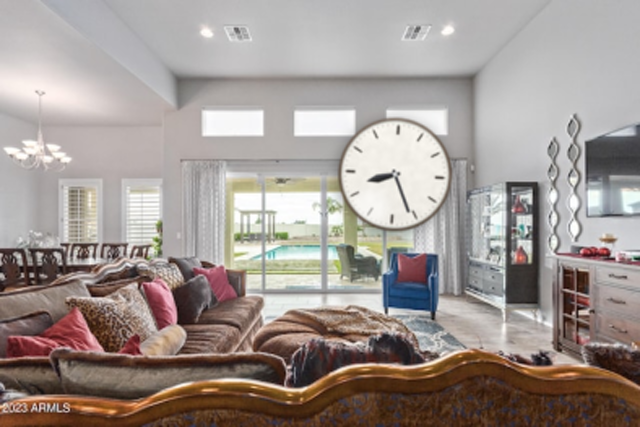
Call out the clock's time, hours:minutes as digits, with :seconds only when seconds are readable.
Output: 8:26
